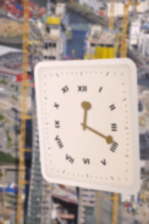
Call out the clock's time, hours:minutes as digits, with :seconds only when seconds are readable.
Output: 12:19
